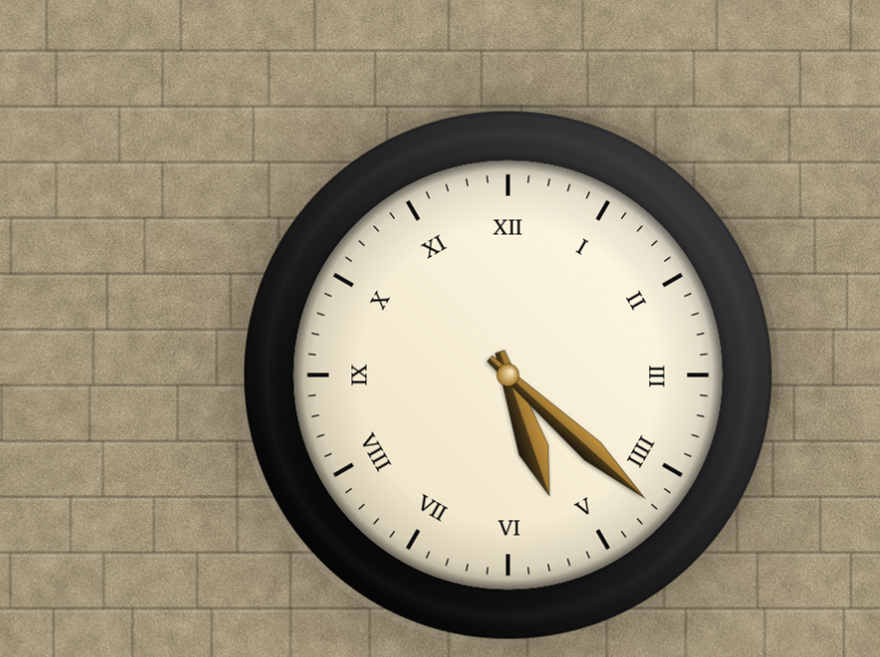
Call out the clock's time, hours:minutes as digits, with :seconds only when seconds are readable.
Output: 5:22
